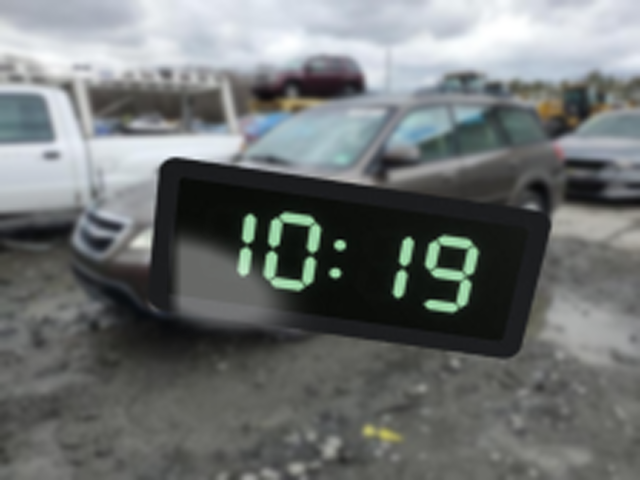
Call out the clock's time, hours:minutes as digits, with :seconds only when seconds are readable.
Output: 10:19
